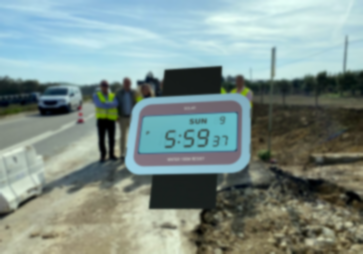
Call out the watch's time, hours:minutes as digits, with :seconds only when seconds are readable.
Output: 5:59
